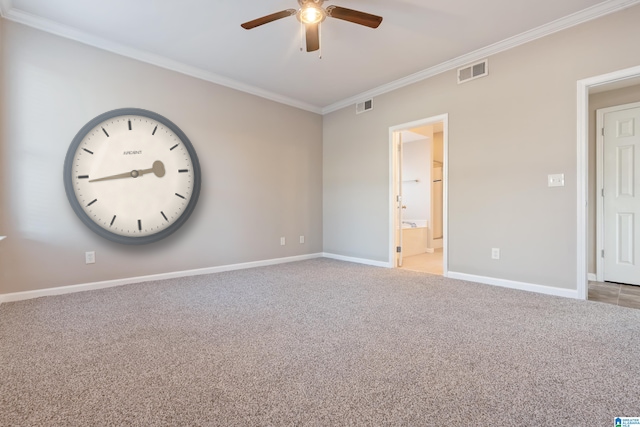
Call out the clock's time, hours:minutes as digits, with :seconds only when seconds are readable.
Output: 2:44
